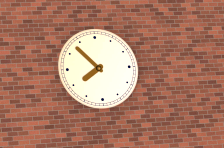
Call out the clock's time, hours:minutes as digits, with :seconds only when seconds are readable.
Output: 7:53
